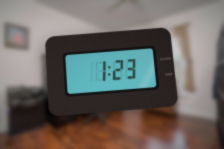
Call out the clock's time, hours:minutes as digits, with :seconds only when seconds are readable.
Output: 1:23
